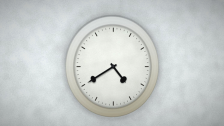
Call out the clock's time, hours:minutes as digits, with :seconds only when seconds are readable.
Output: 4:40
